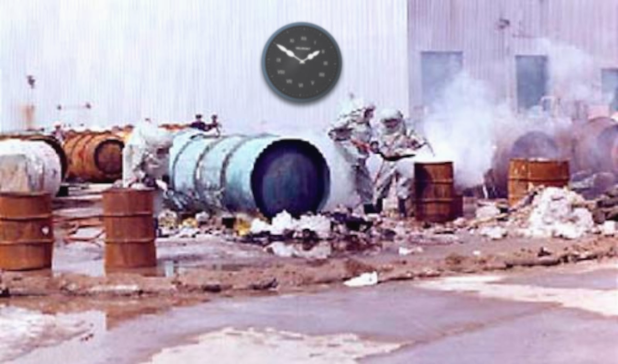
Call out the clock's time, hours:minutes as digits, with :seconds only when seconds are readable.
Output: 1:50
